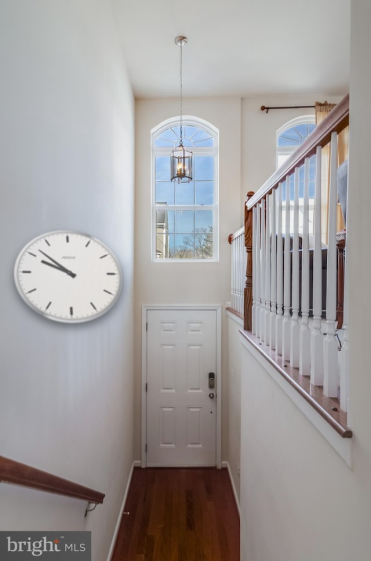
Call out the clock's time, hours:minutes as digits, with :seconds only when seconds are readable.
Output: 9:52
